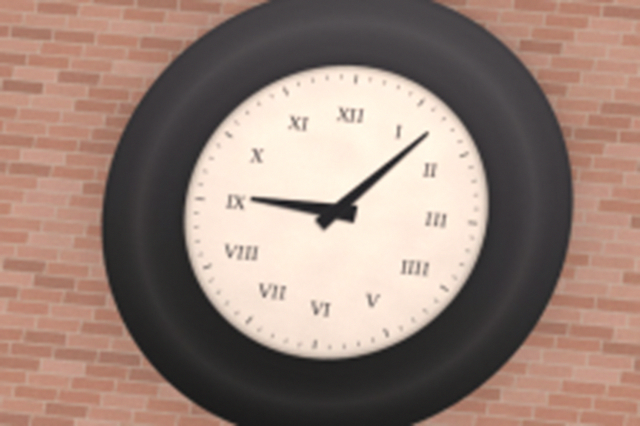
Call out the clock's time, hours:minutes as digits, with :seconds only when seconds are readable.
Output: 9:07
